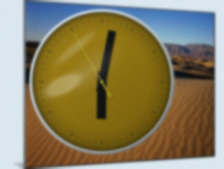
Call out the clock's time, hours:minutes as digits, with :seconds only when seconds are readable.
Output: 6:01:55
